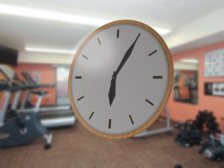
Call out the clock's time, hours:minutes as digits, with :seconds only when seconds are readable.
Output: 6:05
